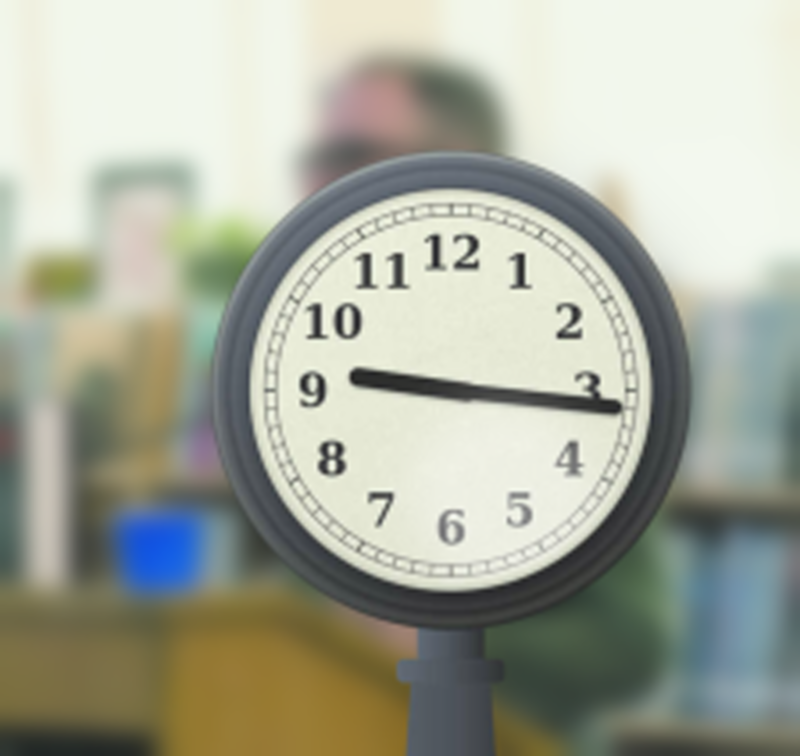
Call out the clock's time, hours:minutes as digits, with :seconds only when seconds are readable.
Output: 9:16
